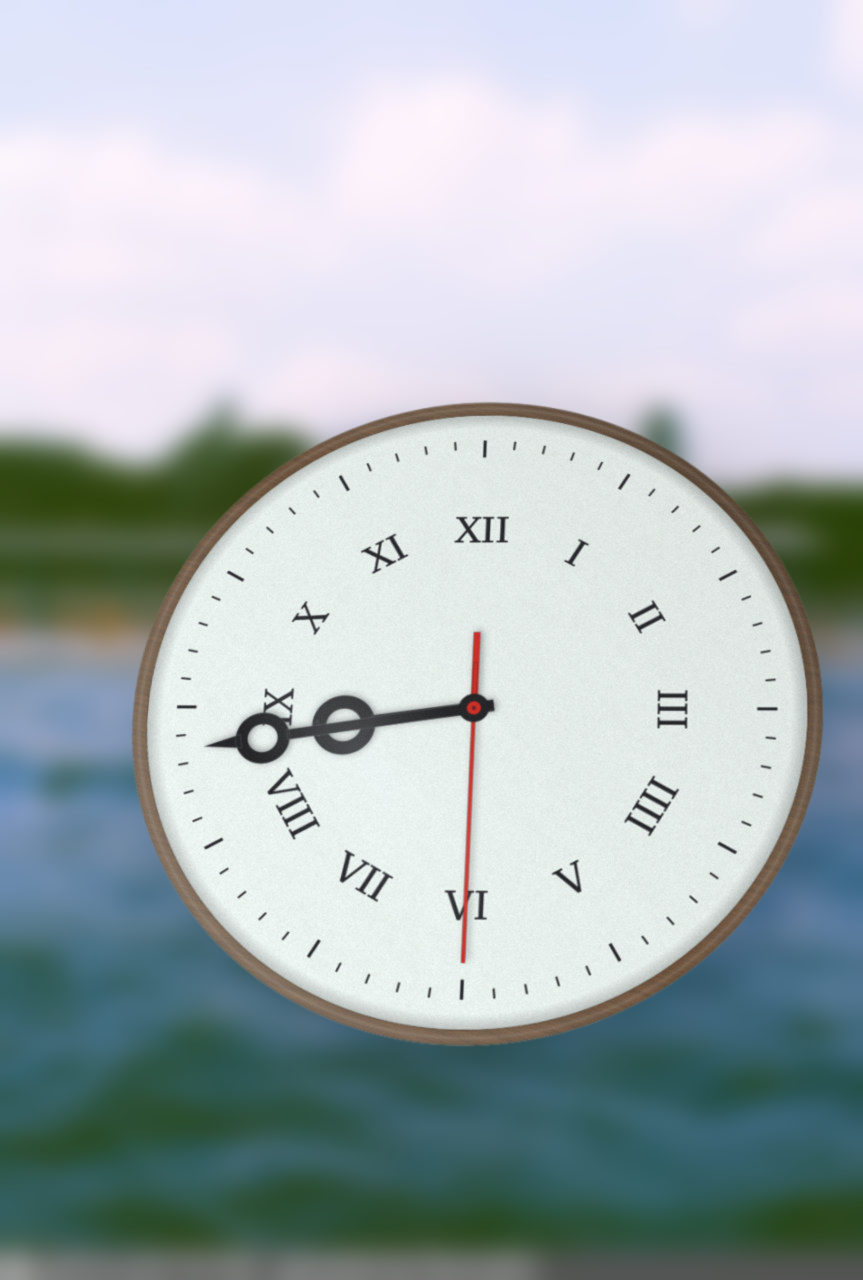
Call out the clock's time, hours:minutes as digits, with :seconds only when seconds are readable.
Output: 8:43:30
